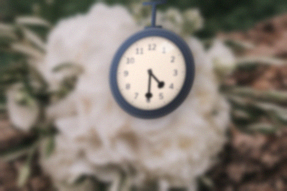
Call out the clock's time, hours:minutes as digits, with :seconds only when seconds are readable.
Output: 4:30
